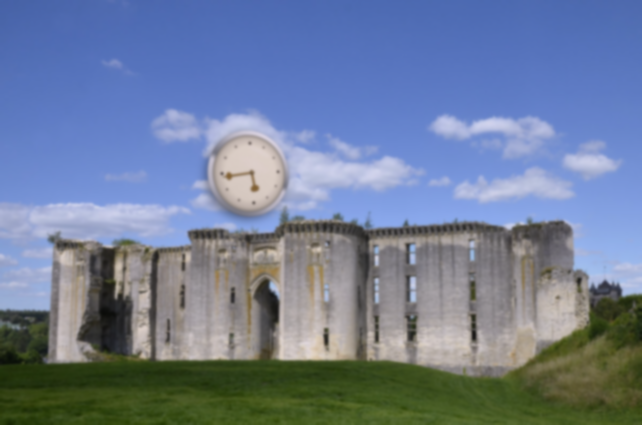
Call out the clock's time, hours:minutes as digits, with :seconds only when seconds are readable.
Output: 5:44
